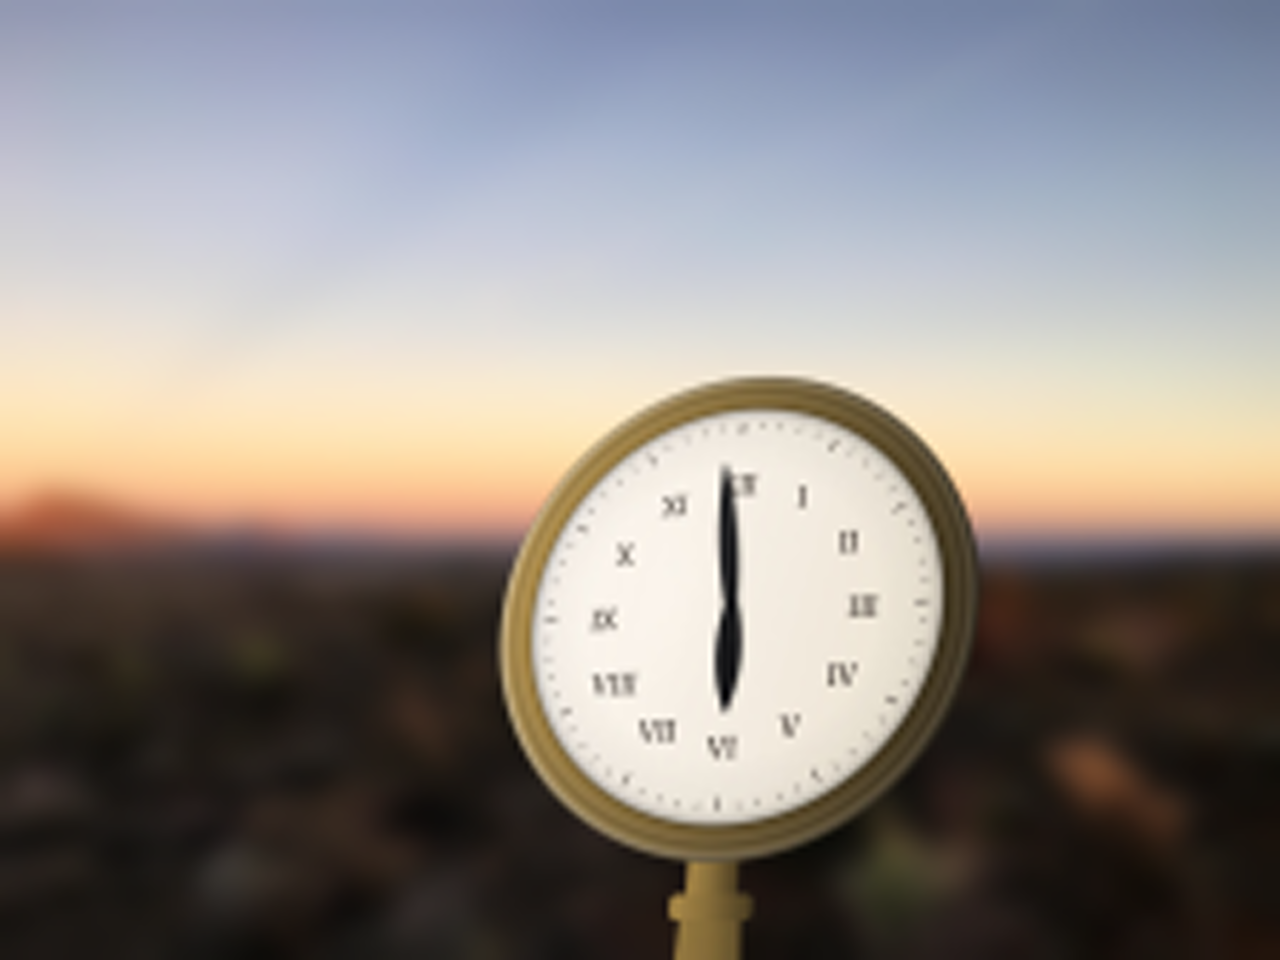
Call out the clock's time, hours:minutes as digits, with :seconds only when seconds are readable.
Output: 5:59
